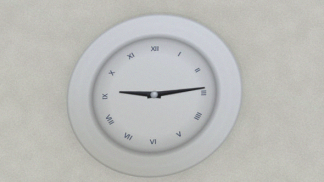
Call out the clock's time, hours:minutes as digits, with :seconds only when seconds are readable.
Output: 9:14
